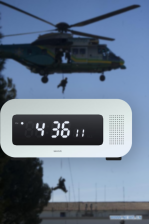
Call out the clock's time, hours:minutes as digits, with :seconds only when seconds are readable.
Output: 4:36:11
